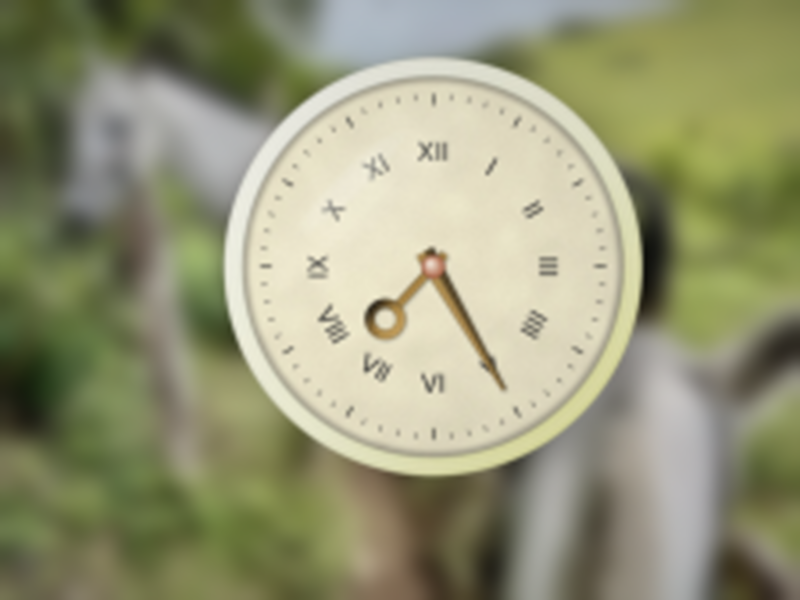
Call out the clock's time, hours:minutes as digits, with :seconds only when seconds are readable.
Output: 7:25
